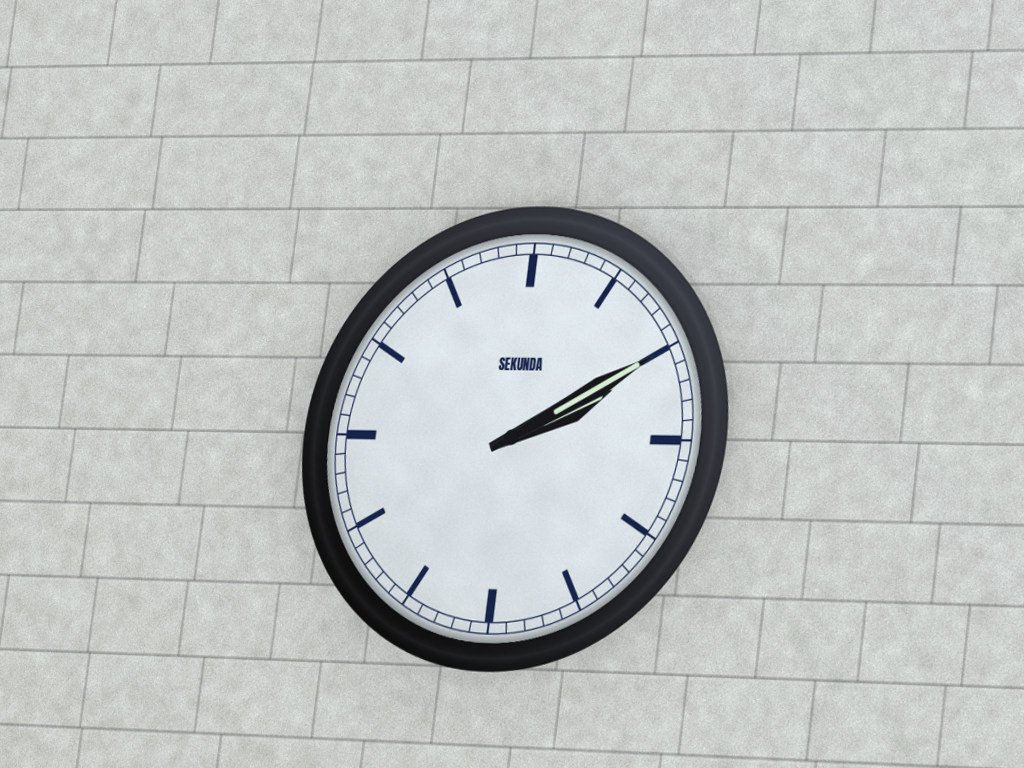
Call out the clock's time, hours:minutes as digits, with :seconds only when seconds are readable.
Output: 2:10
